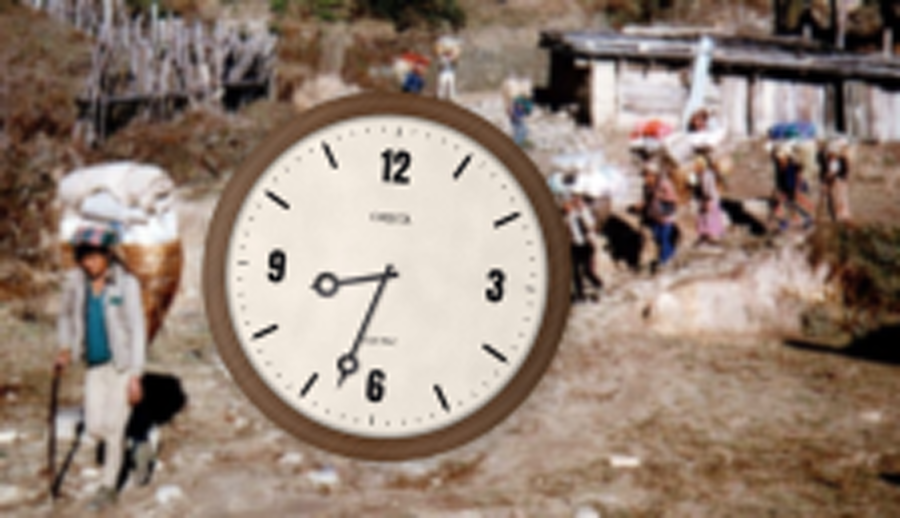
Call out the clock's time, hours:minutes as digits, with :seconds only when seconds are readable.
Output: 8:33
